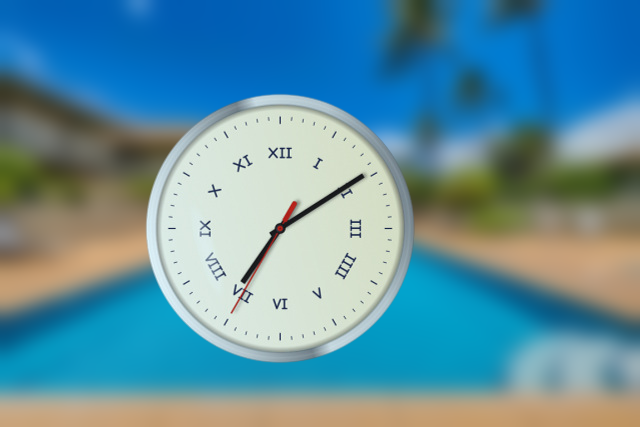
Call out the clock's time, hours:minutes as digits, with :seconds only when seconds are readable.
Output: 7:09:35
